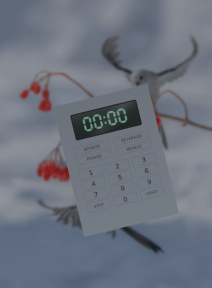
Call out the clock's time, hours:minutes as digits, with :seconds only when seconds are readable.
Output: 0:00
